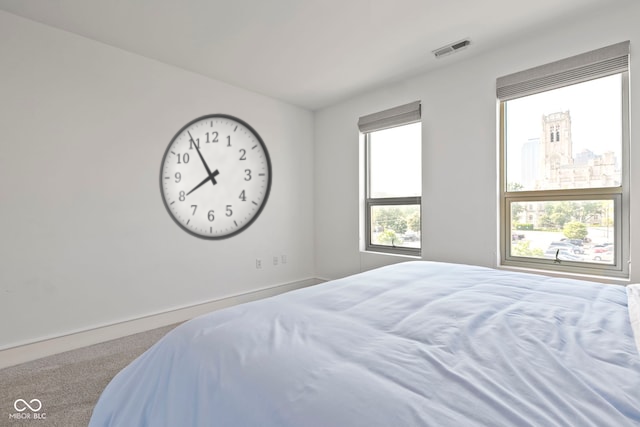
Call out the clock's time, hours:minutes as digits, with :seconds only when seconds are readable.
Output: 7:55
